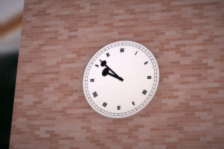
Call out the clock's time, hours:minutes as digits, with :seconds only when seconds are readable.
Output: 9:52
